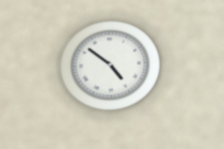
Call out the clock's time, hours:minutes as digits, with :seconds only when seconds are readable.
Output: 4:52
